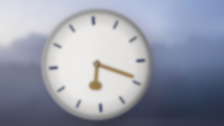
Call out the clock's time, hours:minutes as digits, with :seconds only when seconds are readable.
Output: 6:19
